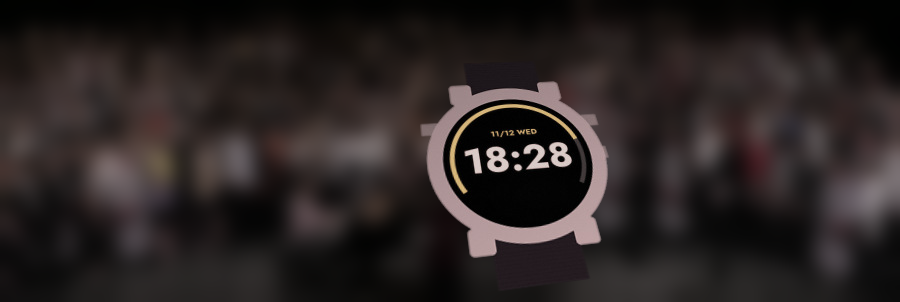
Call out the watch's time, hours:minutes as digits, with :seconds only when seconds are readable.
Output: 18:28
